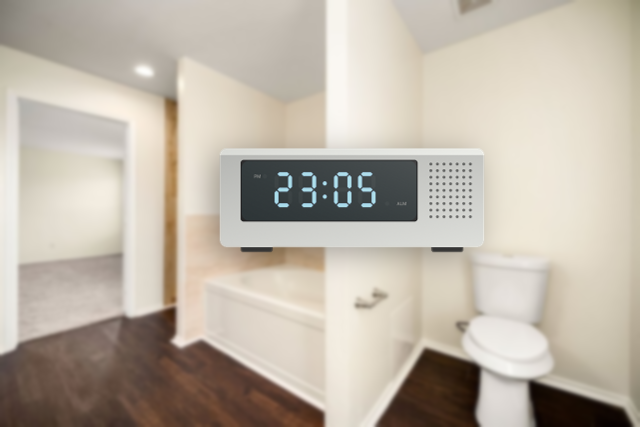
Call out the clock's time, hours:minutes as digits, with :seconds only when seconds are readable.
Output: 23:05
